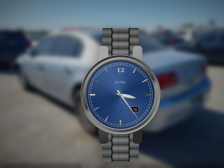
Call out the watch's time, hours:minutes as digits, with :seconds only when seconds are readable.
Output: 3:24
